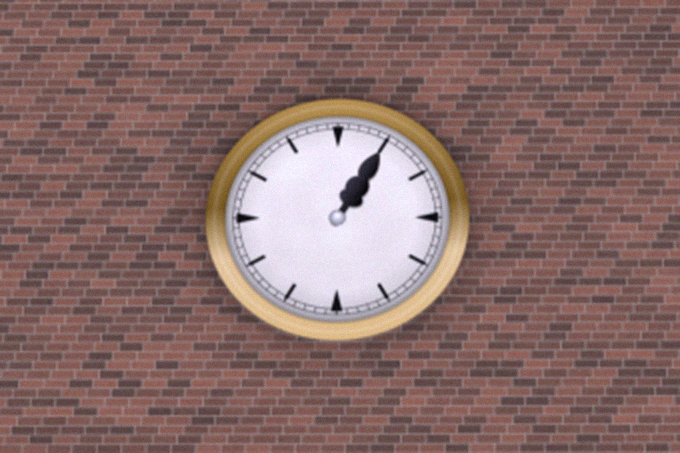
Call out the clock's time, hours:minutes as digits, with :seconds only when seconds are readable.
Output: 1:05
